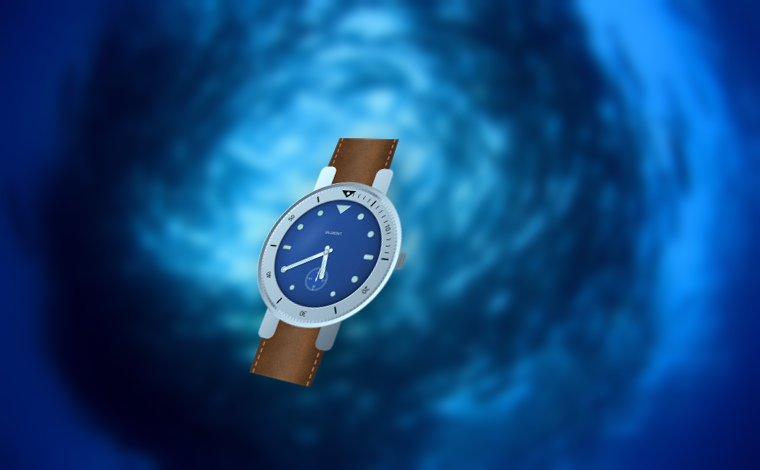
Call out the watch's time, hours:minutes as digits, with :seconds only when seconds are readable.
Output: 5:40
